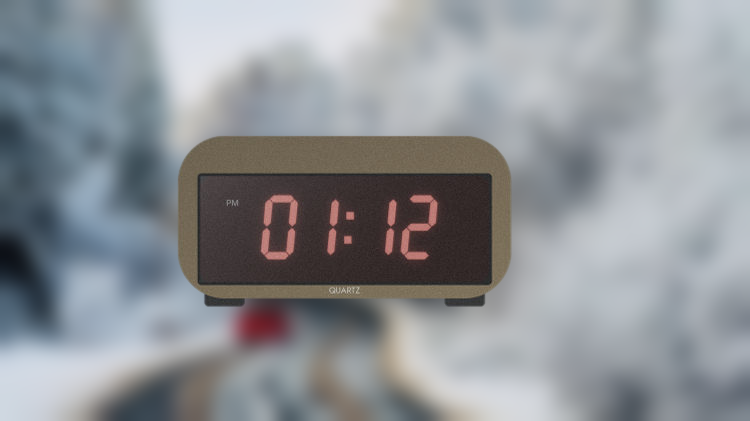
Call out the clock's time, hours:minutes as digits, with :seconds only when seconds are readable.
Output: 1:12
